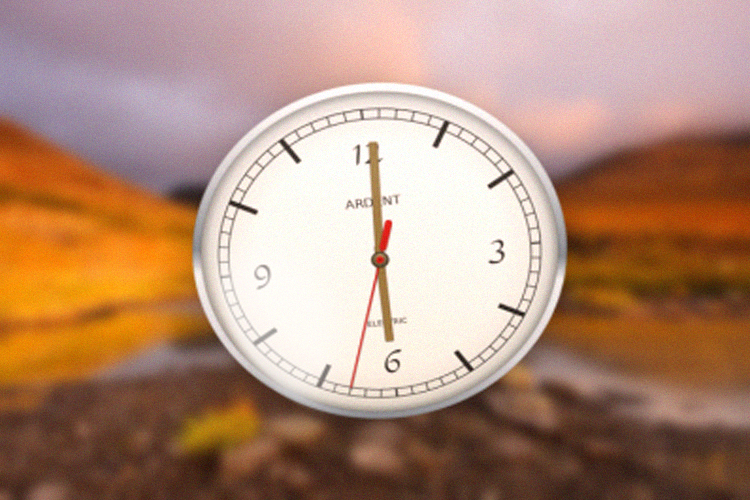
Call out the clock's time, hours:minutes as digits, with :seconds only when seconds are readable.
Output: 6:00:33
